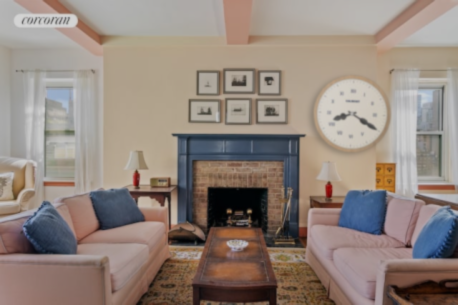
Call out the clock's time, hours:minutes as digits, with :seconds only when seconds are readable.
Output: 8:20
